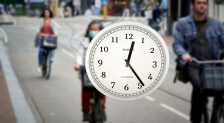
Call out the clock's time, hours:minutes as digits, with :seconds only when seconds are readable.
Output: 12:24
